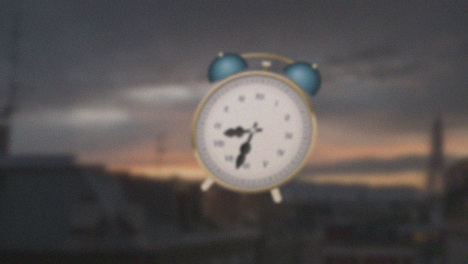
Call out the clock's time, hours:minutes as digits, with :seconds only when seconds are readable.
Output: 8:32
